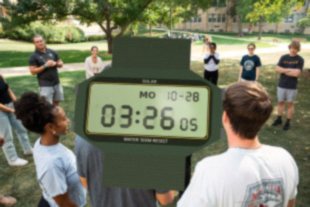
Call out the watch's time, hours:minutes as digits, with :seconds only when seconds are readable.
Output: 3:26:05
